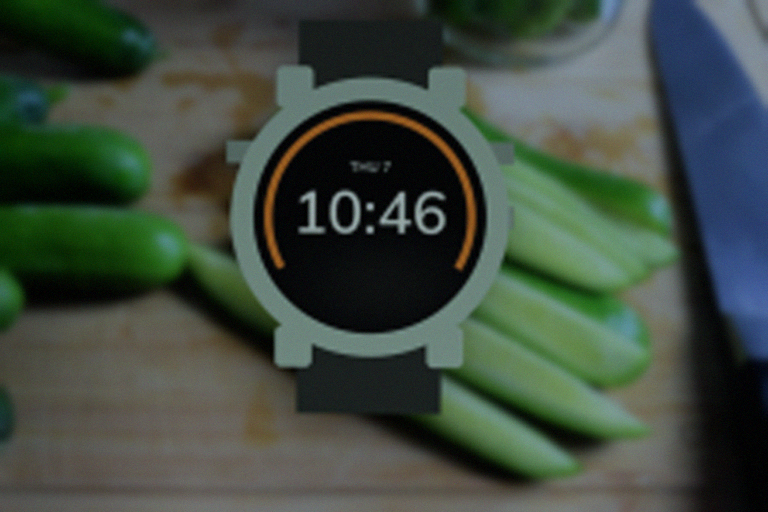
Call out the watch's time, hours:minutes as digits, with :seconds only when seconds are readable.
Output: 10:46
